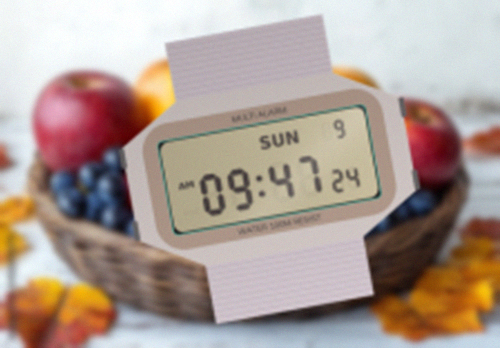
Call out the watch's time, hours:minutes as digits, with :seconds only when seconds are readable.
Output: 9:47:24
